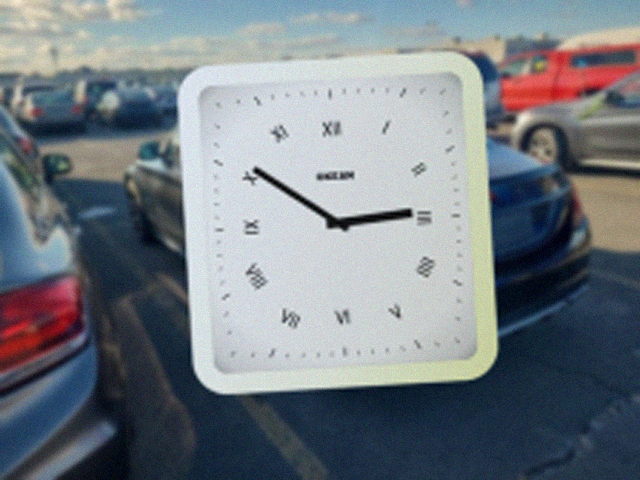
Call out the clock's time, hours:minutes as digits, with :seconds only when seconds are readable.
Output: 2:51
